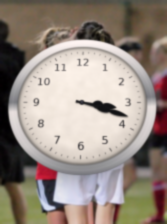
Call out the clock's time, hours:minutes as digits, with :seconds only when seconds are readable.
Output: 3:18
